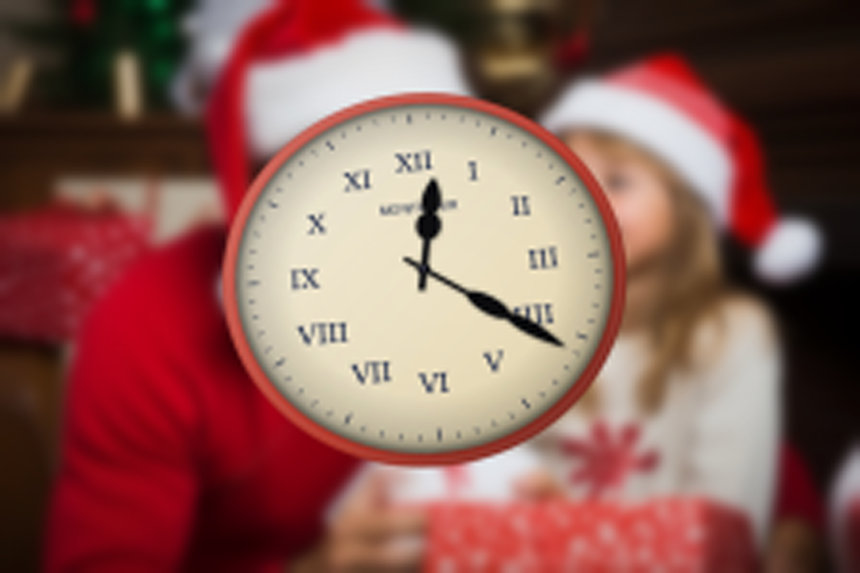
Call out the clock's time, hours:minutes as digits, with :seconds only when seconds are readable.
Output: 12:21
